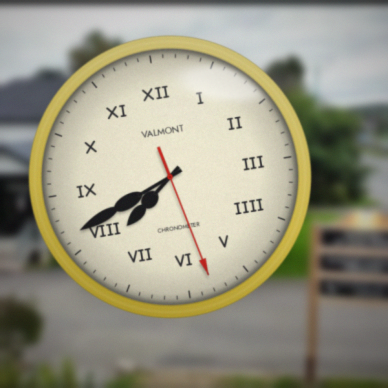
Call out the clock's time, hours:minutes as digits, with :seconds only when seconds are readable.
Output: 7:41:28
